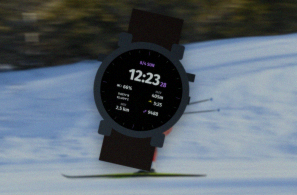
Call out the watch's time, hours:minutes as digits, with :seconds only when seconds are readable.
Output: 12:23
